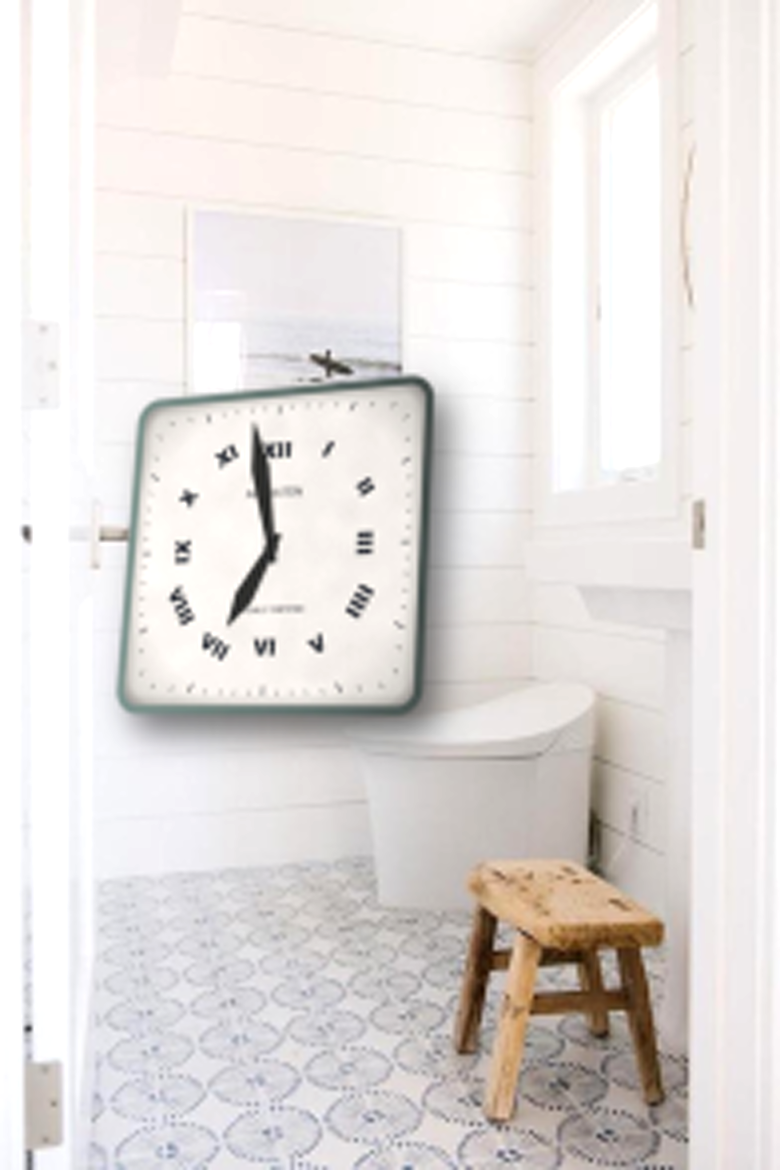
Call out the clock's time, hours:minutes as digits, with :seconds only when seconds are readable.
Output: 6:58
